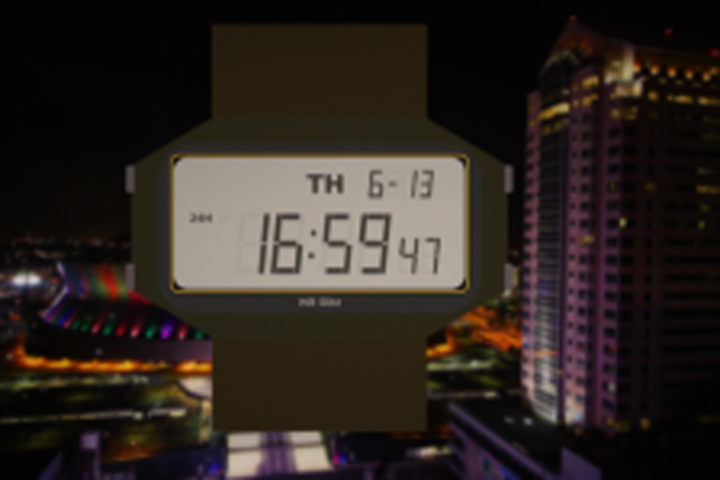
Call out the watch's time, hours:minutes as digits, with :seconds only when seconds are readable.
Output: 16:59:47
